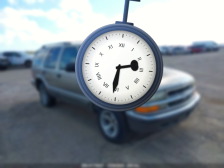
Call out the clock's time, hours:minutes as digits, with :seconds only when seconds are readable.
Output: 2:31
